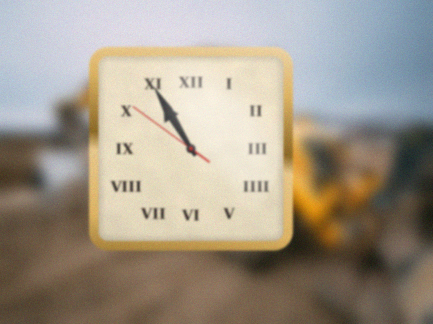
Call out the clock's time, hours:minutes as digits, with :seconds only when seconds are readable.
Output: 10:54:51
